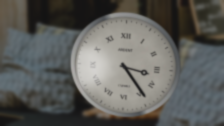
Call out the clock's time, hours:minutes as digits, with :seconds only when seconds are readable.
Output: 3:24
